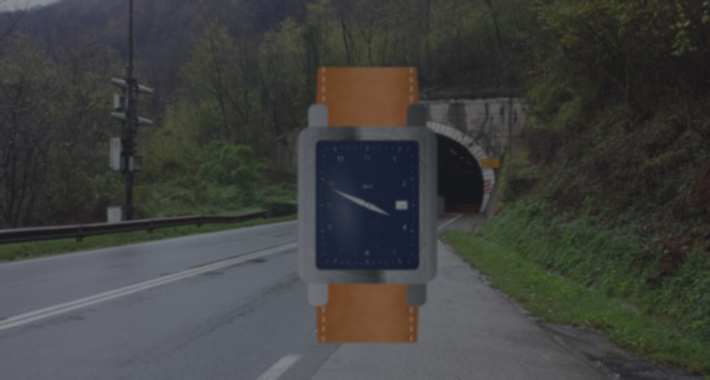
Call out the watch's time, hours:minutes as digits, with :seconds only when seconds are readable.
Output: 3:49
